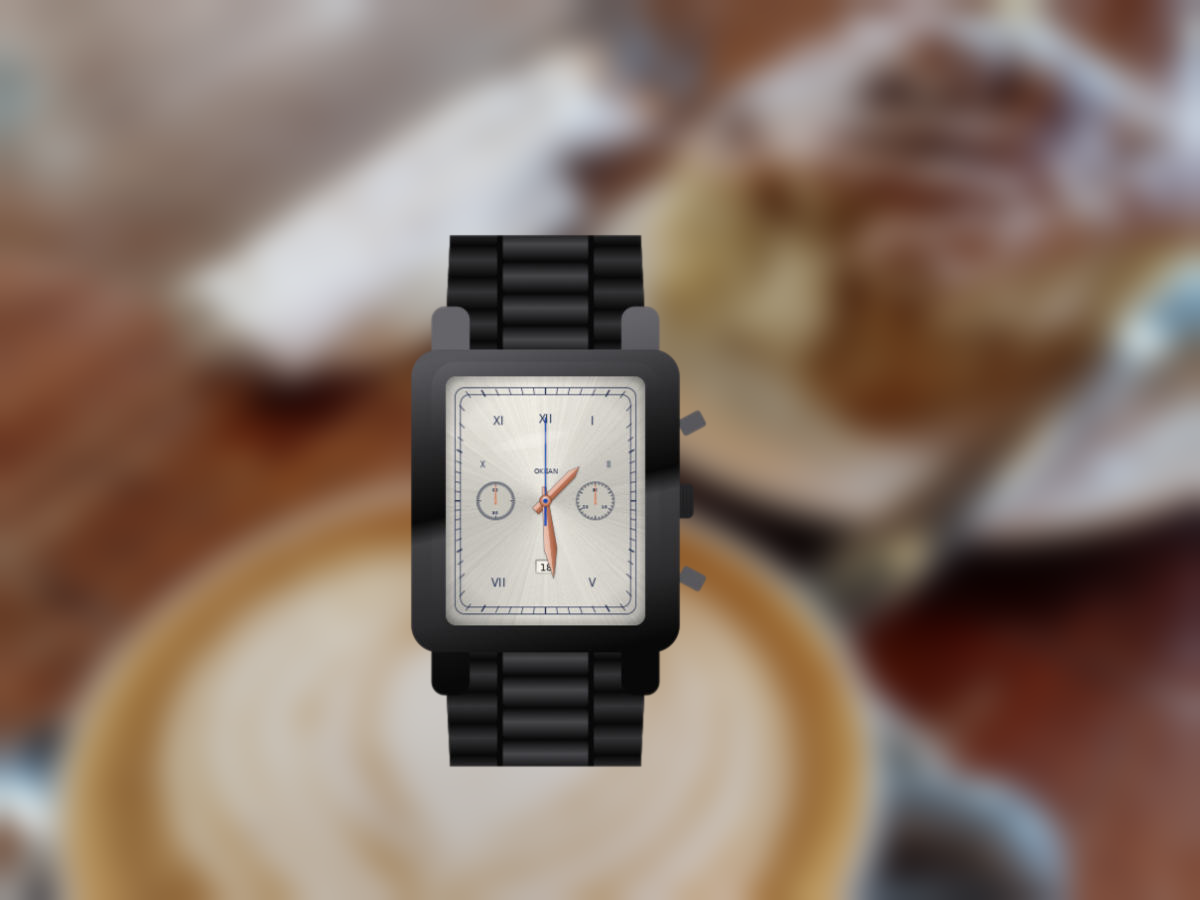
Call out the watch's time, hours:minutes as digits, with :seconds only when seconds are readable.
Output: 1:29
